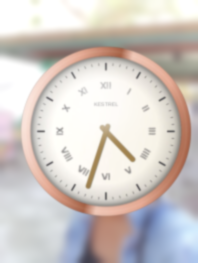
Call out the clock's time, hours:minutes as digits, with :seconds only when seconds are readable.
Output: 4:33
